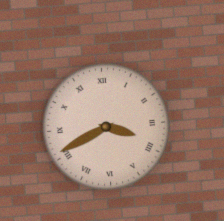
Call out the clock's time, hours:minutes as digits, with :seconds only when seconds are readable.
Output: 3:41
